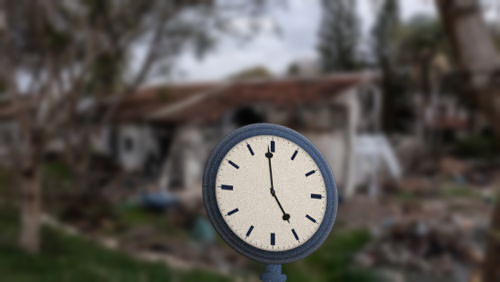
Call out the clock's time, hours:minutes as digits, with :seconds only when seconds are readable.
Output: 4:59
